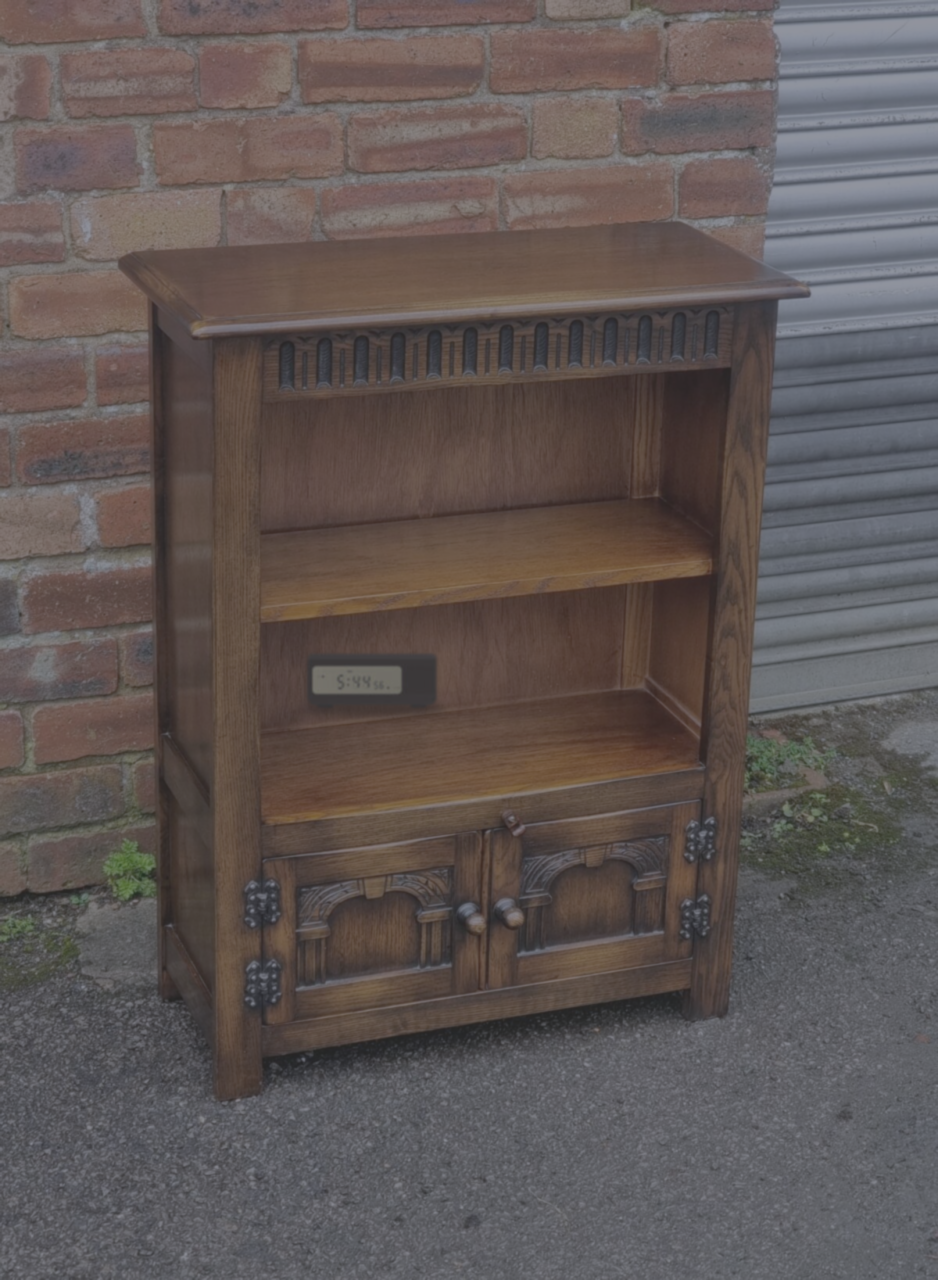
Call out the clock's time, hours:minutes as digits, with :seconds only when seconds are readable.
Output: 5:44
